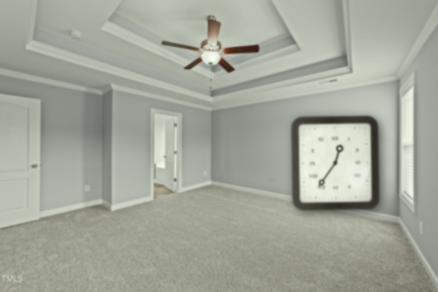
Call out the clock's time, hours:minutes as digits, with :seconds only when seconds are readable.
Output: 12:36
